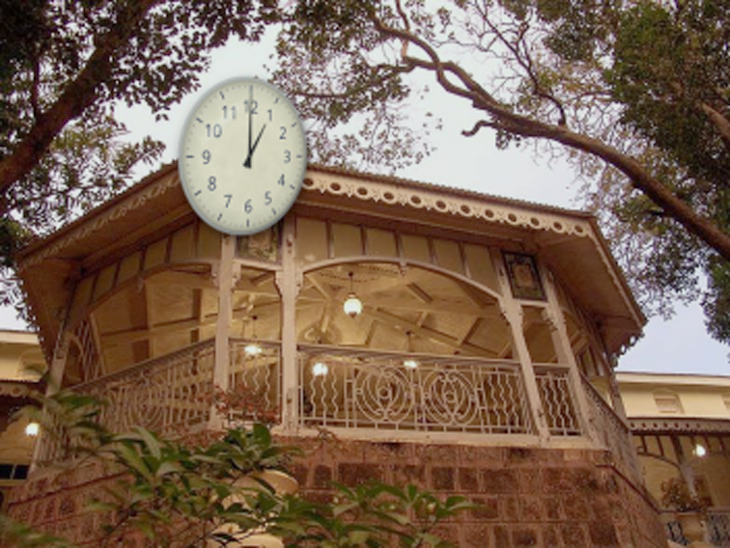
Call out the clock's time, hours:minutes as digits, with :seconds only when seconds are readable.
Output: 1:00
